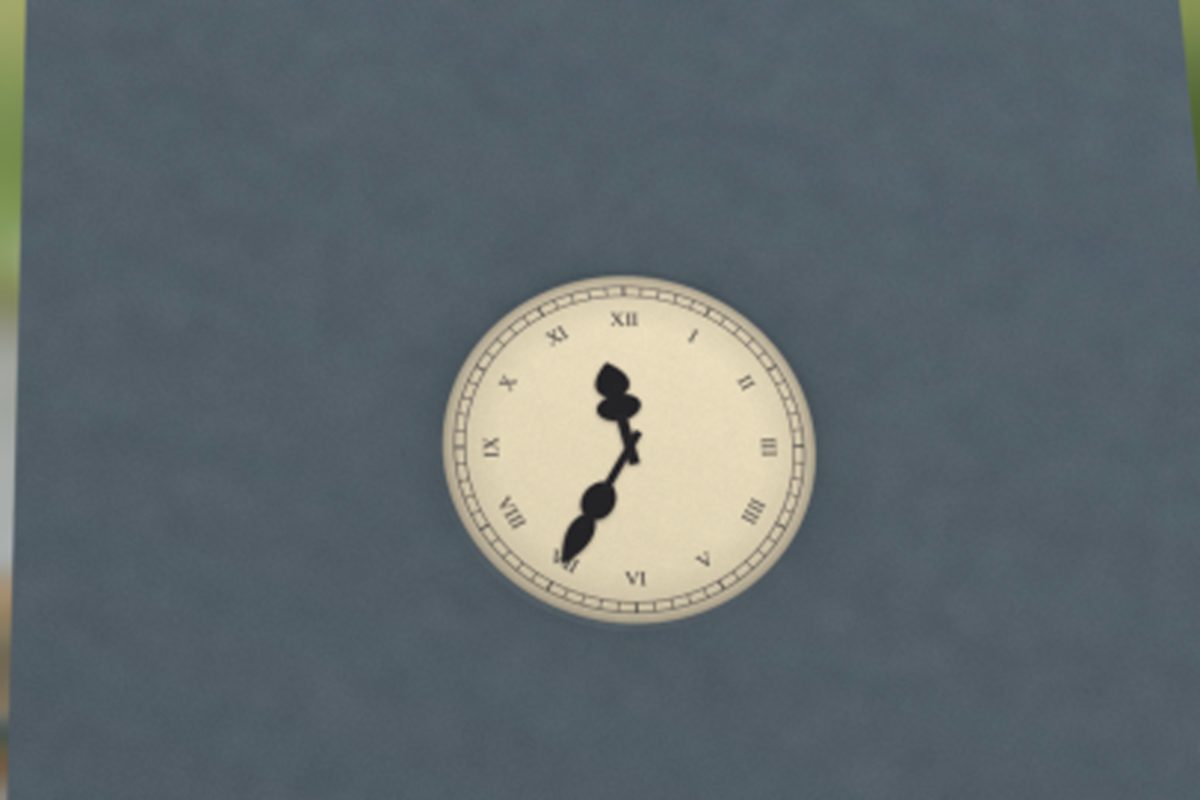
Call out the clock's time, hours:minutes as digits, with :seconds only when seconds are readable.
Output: 11:35
